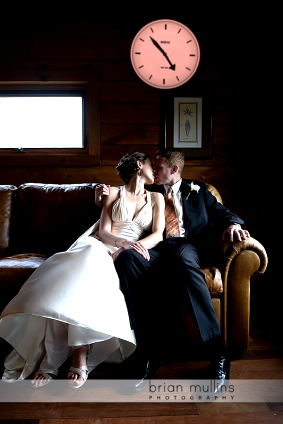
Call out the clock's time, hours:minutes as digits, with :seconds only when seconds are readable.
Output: 4:53
